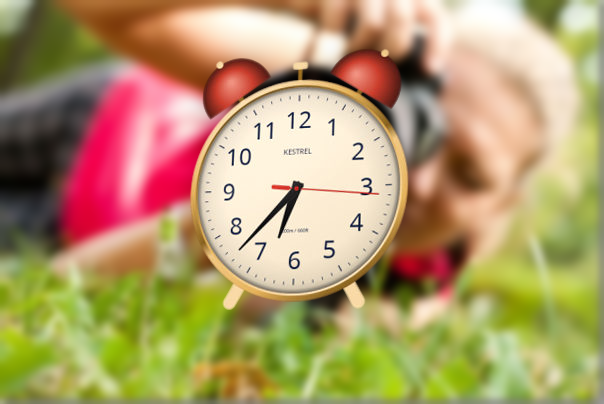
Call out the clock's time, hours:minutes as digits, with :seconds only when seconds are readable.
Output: 6:37:16
